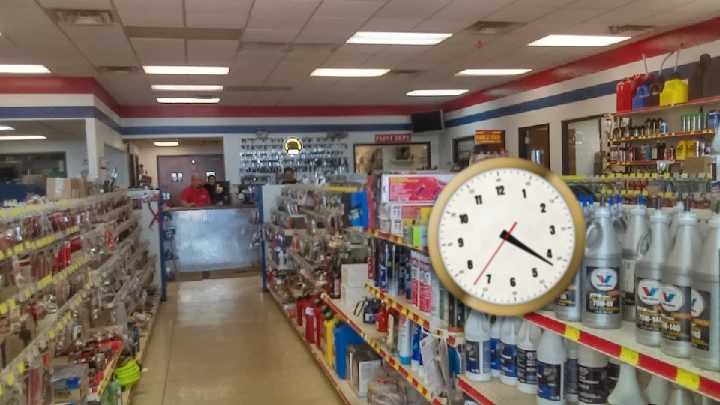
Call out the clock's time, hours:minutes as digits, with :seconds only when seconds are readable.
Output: 4:21:37
